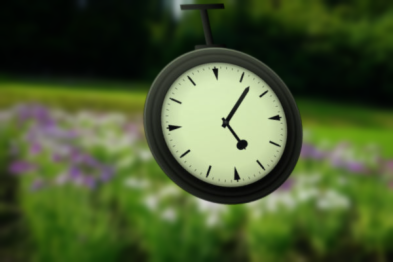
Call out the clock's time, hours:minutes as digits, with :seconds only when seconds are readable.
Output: 5:07
